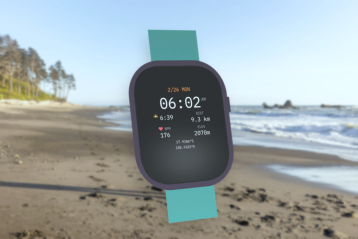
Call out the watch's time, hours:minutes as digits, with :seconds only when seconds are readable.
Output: 6:02
